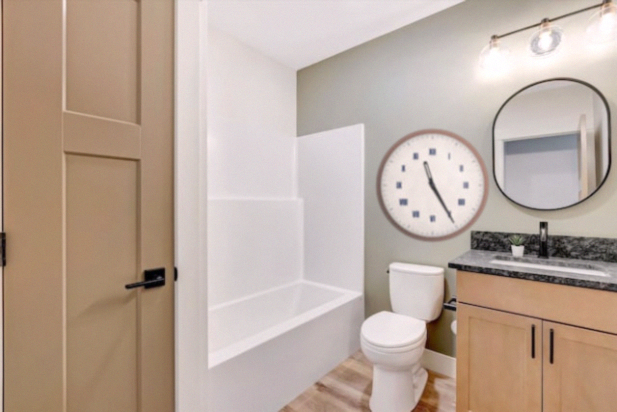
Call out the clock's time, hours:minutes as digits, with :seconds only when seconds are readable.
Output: 11:25
